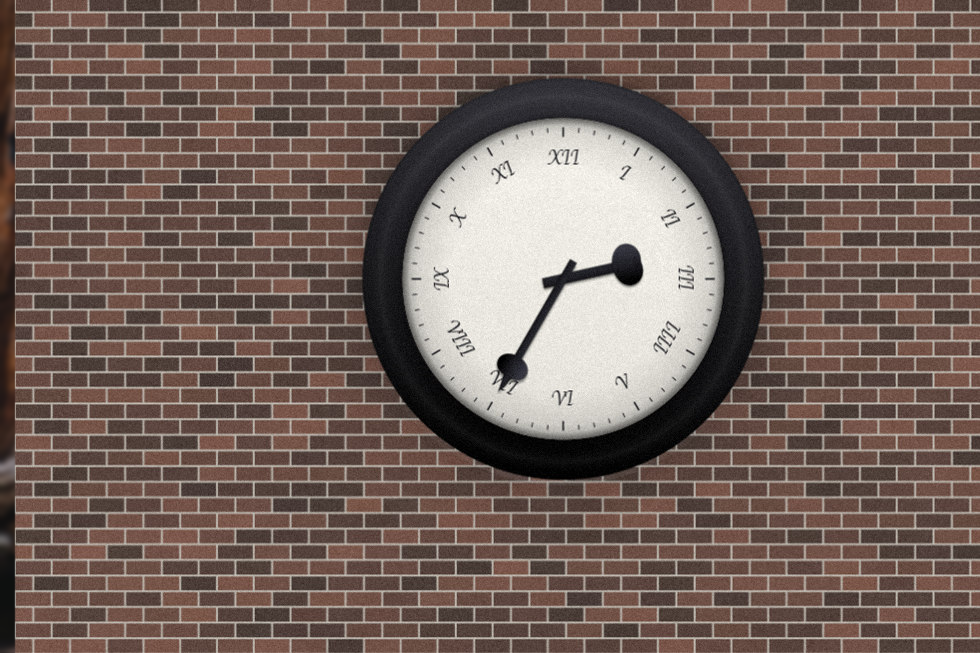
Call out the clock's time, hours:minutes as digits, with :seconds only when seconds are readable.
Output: 2:35
